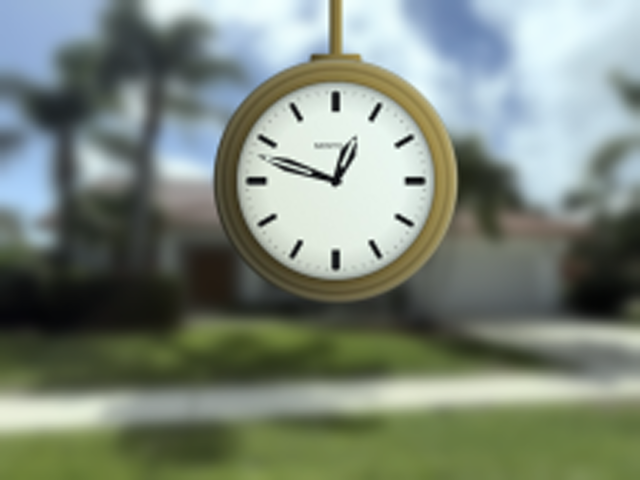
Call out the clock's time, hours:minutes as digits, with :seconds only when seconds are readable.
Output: 12:48
